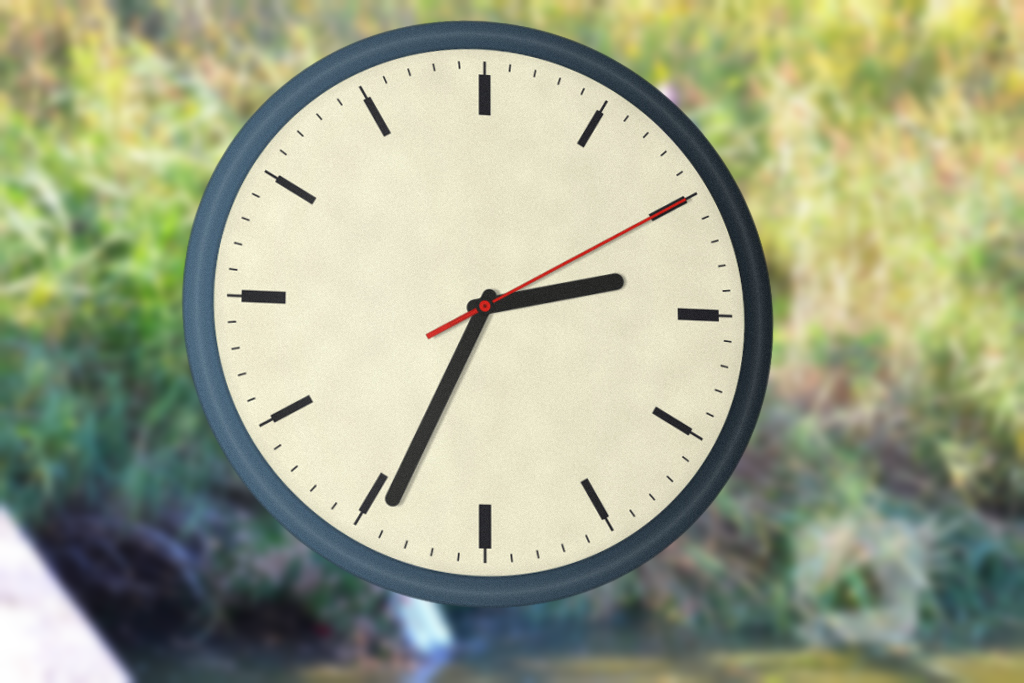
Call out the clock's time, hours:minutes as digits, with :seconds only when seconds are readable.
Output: 2:34:10
